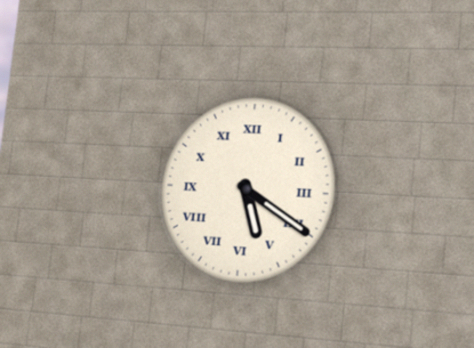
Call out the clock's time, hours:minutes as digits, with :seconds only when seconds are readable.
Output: 5:20
